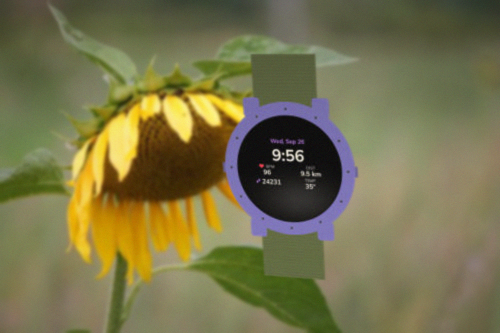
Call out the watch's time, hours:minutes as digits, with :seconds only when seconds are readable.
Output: 9:56
